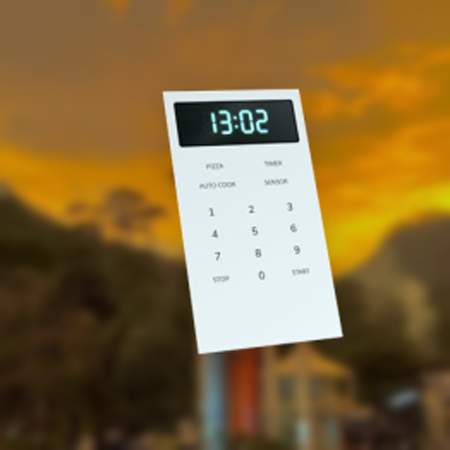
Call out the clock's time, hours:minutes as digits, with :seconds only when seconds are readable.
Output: 13:02
